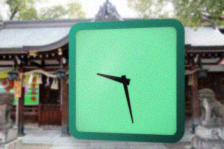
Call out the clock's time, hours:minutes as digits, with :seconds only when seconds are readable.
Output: 9:28
